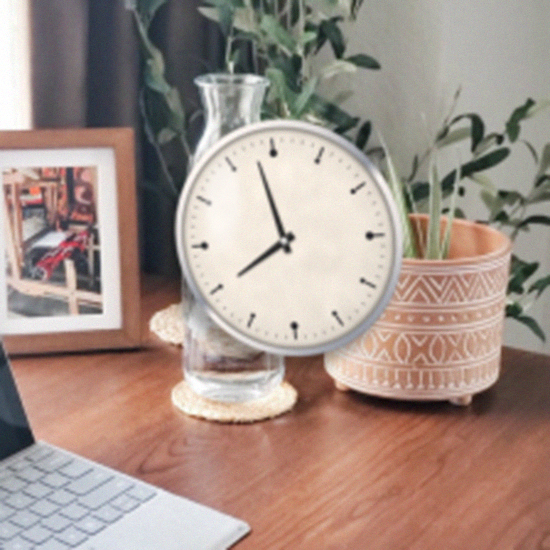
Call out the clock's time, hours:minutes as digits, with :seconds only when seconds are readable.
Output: 7:58
